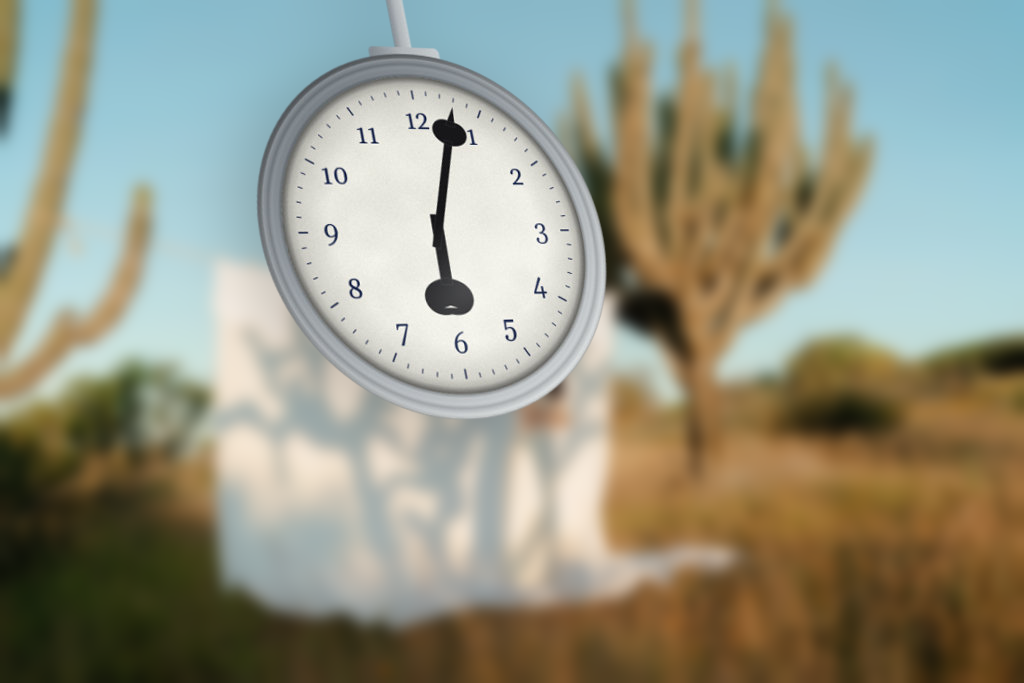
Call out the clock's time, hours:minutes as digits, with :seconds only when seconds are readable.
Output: 6:03
